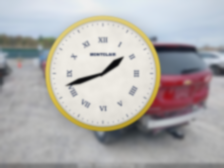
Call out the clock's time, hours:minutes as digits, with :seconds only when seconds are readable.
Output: 1:42
